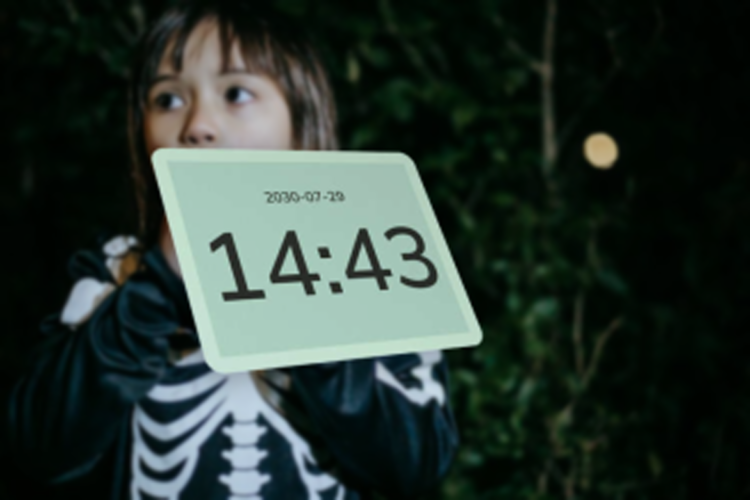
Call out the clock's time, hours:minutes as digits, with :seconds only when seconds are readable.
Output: 14:43
